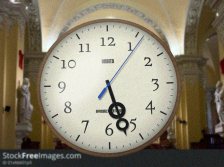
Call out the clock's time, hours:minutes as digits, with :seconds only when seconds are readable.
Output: 5:27:06
